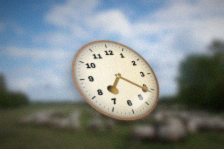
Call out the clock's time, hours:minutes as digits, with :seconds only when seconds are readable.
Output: 7:21
